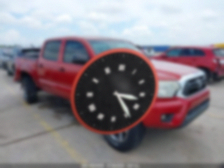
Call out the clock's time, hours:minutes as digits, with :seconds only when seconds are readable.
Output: 3:24
